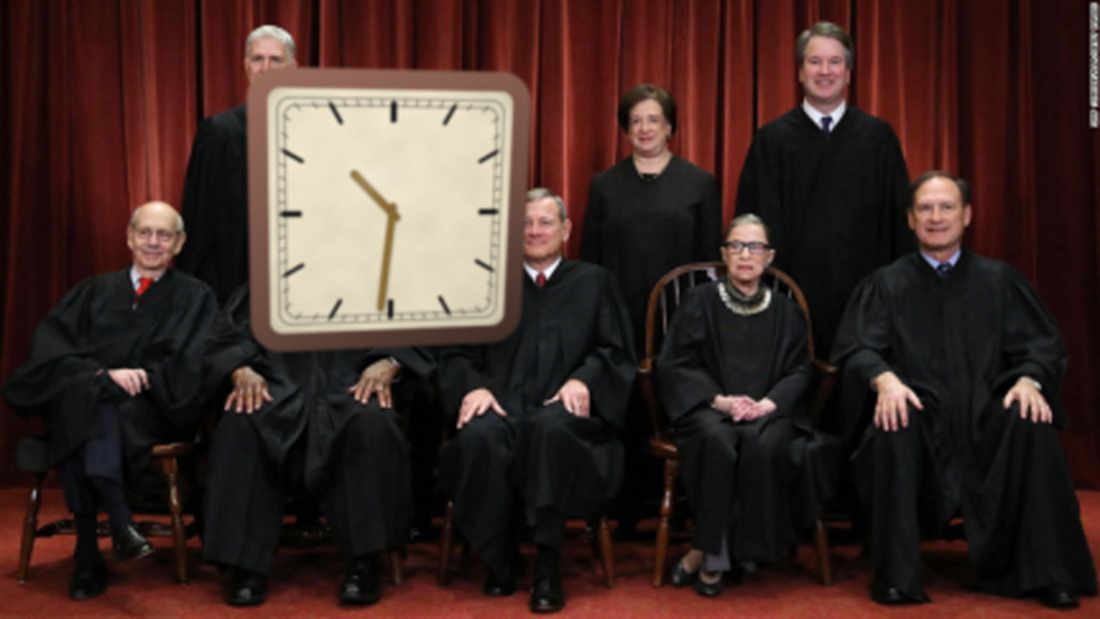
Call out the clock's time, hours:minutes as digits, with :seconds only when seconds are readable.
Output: 10:31
